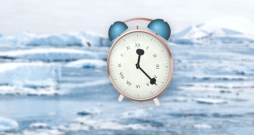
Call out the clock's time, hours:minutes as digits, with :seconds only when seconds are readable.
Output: 12:22
